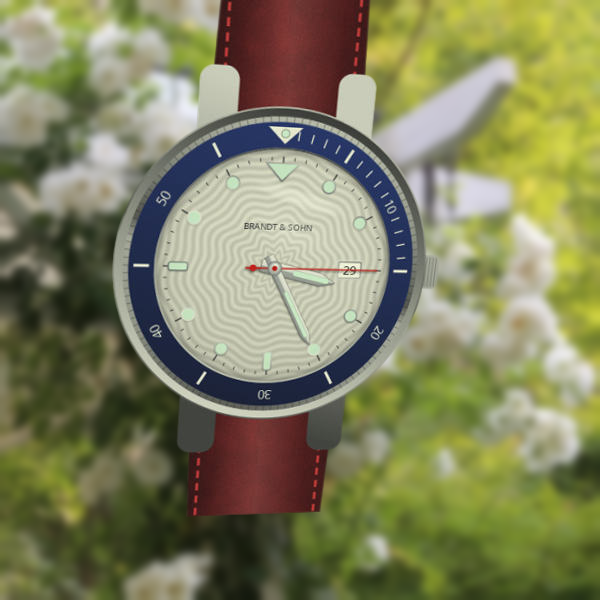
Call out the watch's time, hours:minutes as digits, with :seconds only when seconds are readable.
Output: 3:25:15
